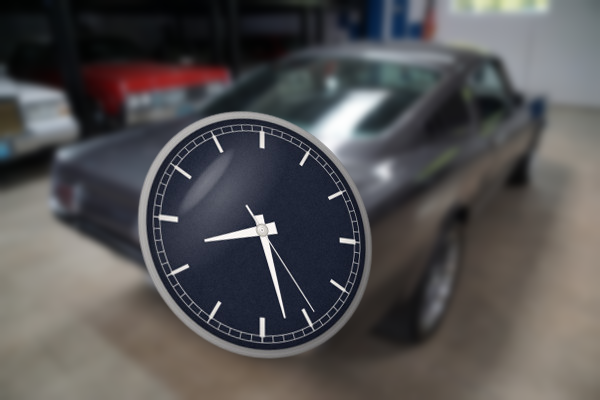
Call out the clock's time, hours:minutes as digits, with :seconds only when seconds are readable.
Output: 8:27:24
